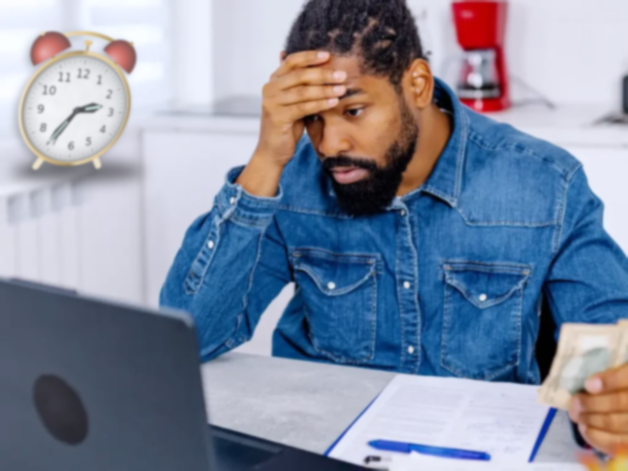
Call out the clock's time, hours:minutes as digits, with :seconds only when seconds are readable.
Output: 2:36
